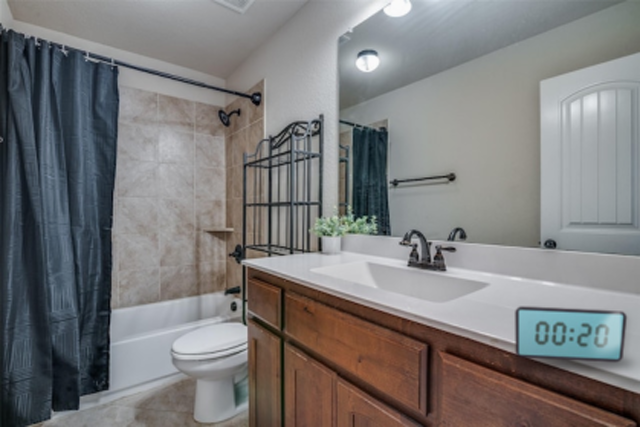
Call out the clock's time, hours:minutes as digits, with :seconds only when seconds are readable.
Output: 0:20
